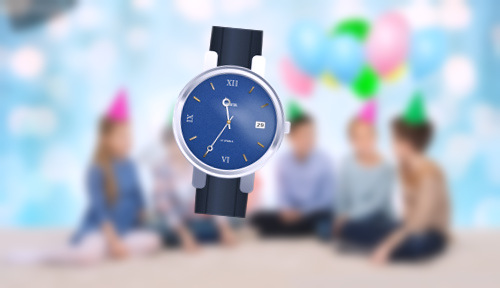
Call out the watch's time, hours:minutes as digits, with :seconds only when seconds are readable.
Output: 11:35
